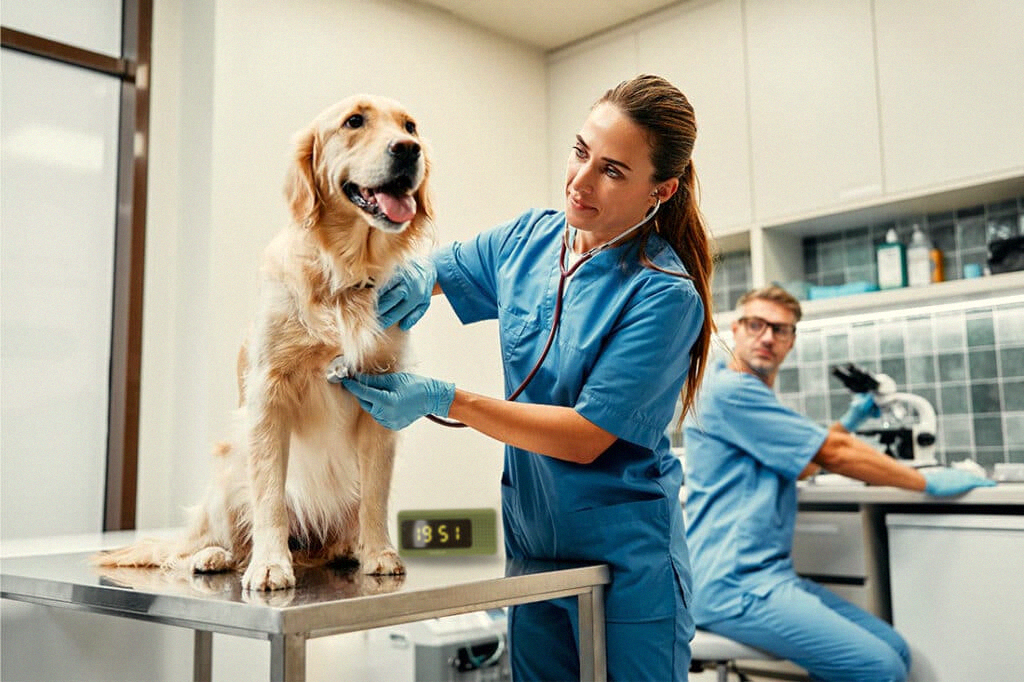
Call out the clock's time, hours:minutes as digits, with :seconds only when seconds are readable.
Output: 19:51
